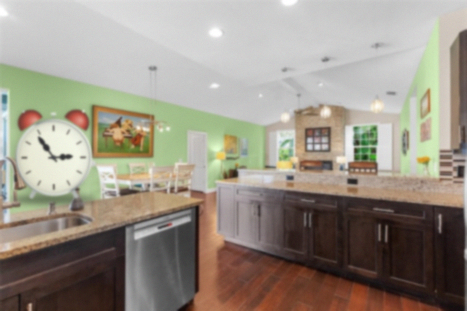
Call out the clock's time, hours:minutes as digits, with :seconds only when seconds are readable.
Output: 2:54
